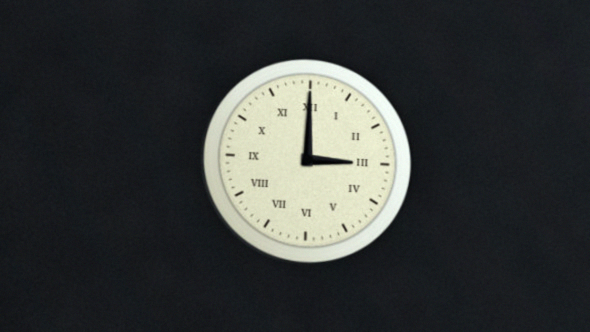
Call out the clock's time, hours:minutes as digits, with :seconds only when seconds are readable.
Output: 3:00
